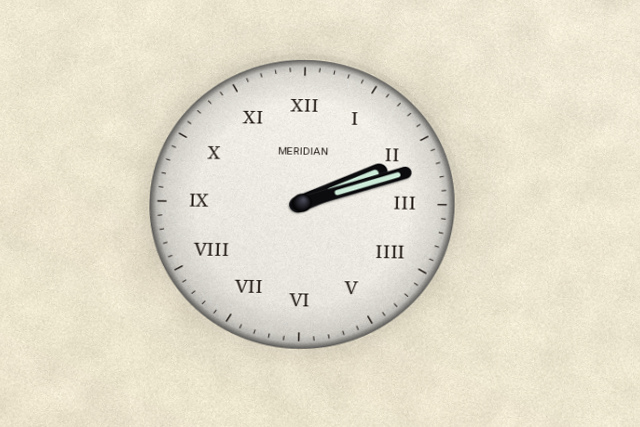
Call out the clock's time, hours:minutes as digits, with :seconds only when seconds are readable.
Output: 2:12
